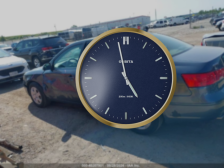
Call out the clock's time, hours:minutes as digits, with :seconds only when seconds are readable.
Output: 4:58
